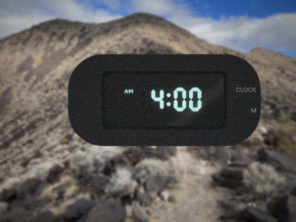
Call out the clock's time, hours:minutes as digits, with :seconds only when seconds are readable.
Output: 4:00
